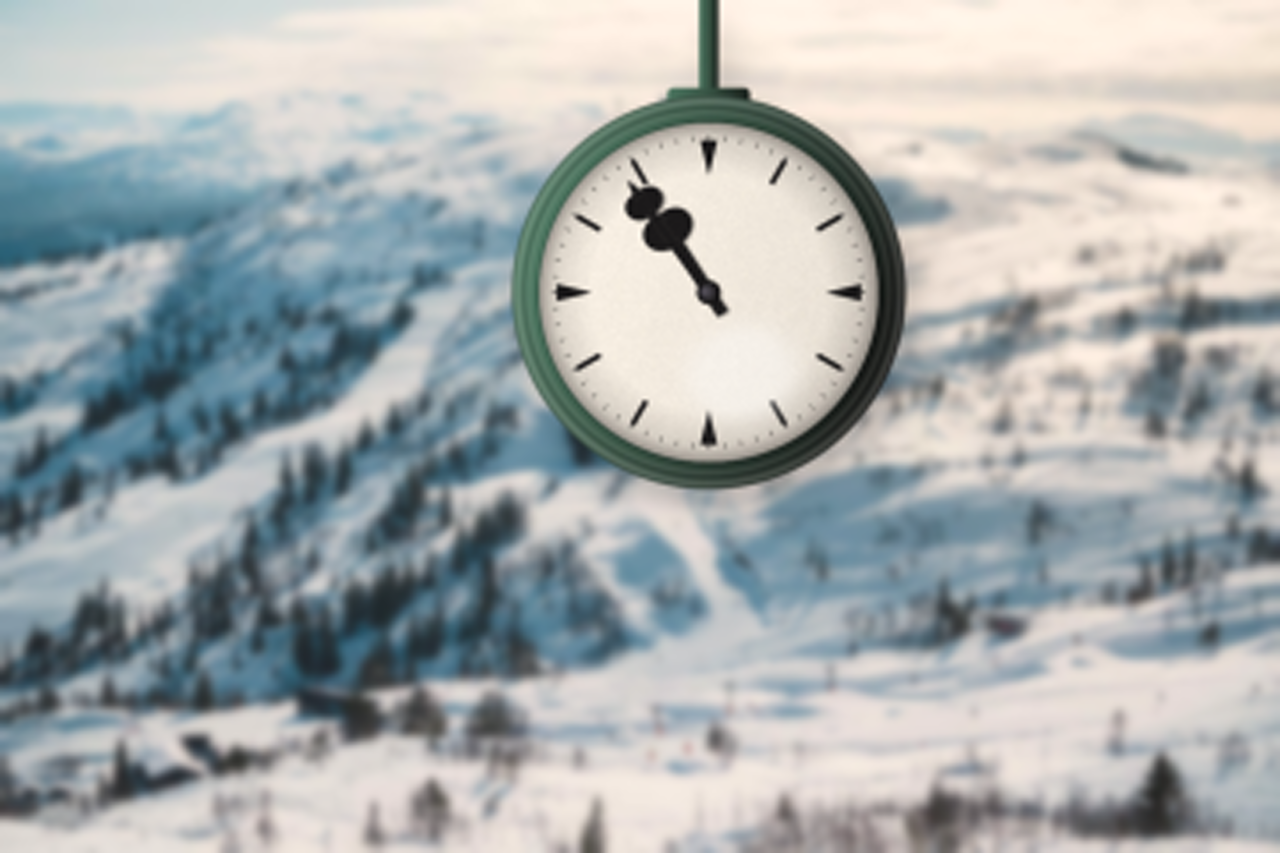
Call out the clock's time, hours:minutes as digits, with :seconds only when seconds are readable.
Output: 10:54
